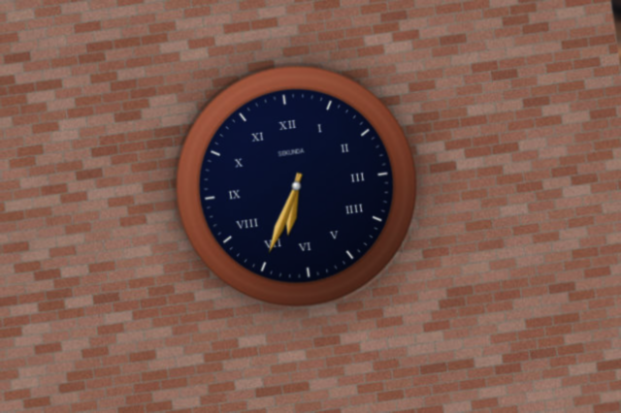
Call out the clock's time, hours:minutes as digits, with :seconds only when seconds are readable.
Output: 6:35
